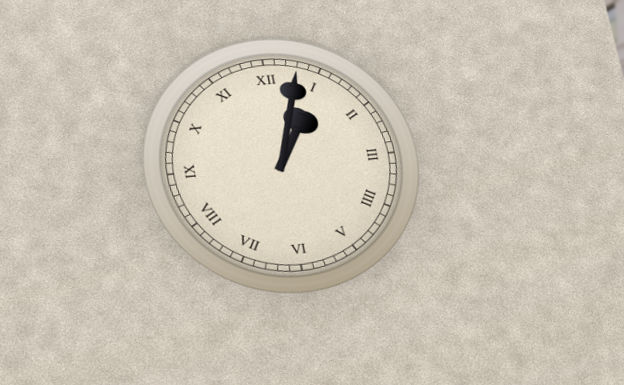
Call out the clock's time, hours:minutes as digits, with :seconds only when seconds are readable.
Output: 1:03
